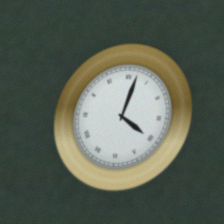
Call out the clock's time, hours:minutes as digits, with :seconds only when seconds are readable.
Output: 4:02
